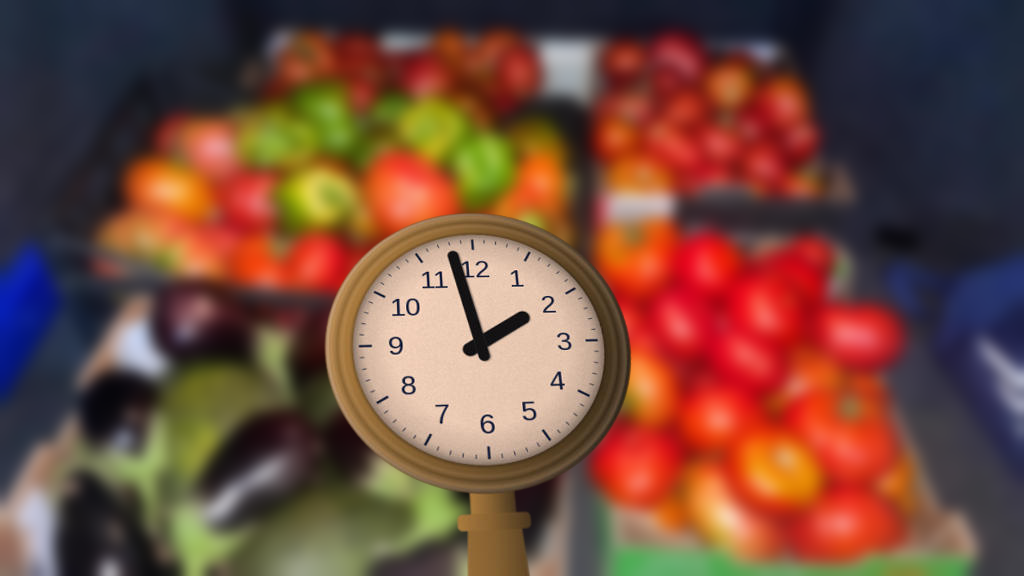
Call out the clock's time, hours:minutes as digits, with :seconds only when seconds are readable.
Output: 1:58
